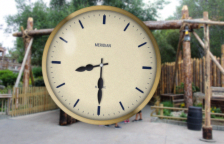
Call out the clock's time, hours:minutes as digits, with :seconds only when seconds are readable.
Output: 8:30
